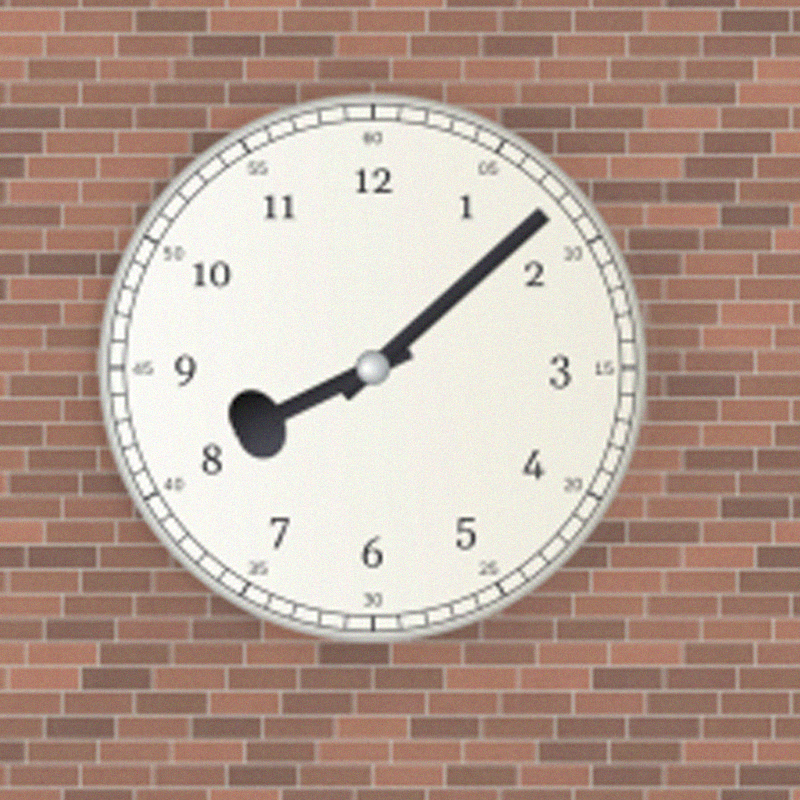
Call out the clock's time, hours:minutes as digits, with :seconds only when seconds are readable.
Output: 8:08
